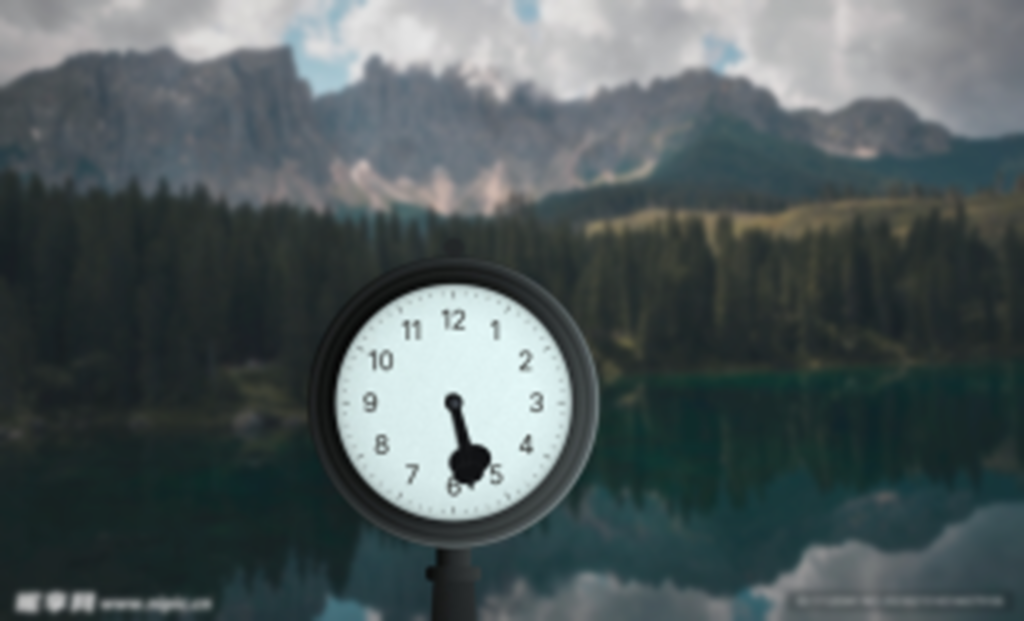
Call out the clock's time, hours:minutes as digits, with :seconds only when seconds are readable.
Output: 5:28
